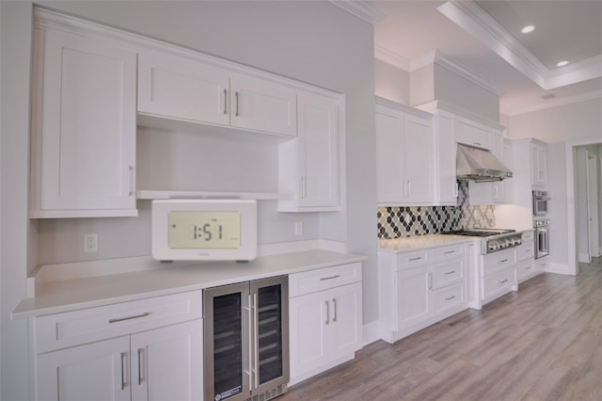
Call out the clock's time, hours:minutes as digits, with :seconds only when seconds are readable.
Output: 1:51
